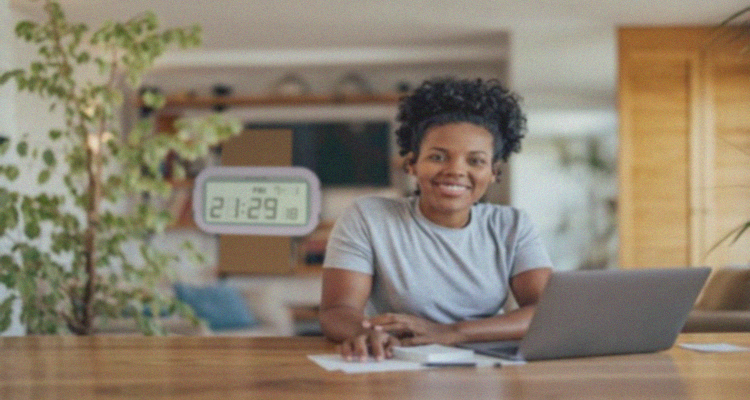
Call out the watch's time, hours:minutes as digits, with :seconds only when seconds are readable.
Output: 21:29
